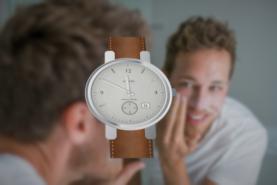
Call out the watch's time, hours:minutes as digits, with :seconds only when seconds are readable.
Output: 11:50
